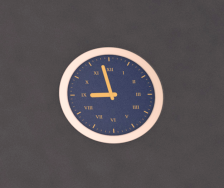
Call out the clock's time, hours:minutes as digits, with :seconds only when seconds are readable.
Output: 8:58
